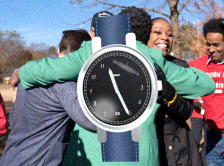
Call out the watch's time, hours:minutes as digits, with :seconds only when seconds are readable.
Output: 11:26
